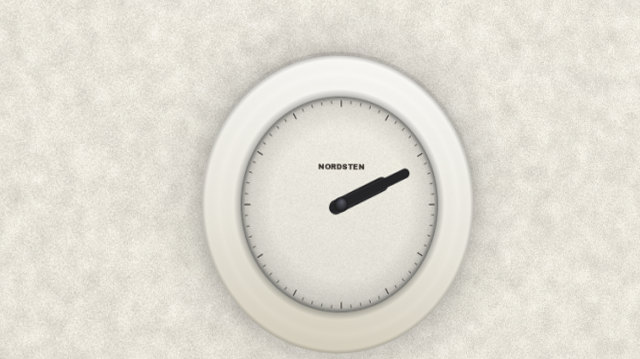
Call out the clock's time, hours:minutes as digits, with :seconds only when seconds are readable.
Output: 2:11
